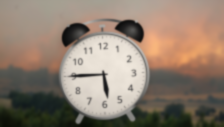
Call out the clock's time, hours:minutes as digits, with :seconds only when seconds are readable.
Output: 5:45
